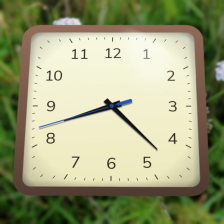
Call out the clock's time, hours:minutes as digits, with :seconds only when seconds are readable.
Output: 8:22:42
